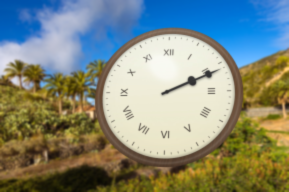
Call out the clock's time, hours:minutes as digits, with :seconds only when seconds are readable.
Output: 2:11
